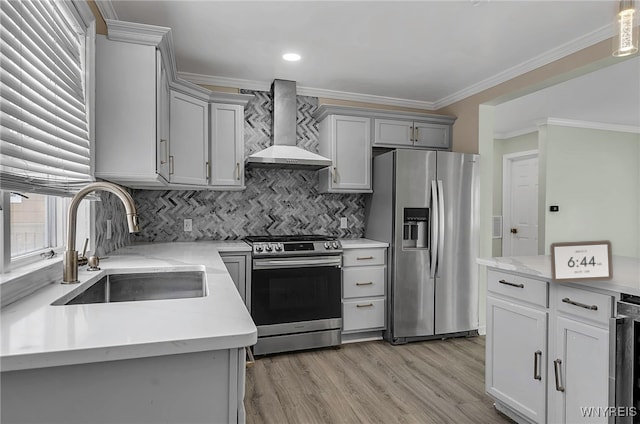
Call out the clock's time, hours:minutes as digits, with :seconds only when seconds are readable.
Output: 6:44
